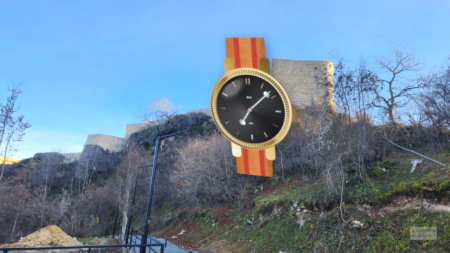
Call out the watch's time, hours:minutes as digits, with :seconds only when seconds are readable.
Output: 7:08
